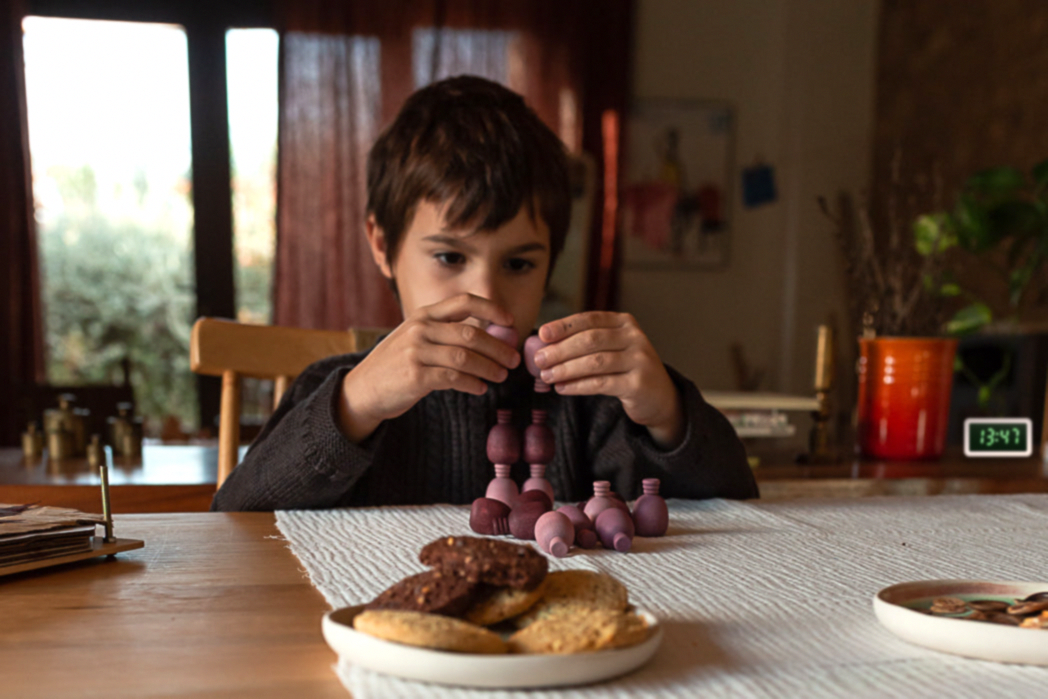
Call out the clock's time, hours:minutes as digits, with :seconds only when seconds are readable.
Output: 13:47
